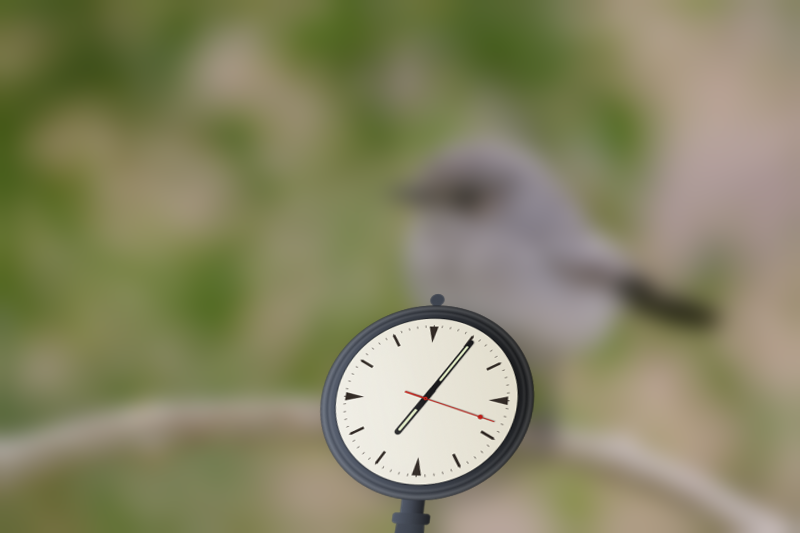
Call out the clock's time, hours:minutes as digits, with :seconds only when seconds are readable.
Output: 7:05:18
